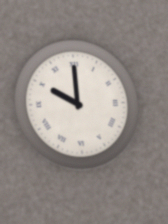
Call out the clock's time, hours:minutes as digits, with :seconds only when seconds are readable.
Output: 10:00
